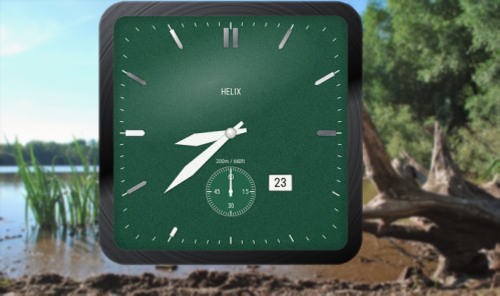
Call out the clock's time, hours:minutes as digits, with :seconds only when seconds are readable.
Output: 8:38
